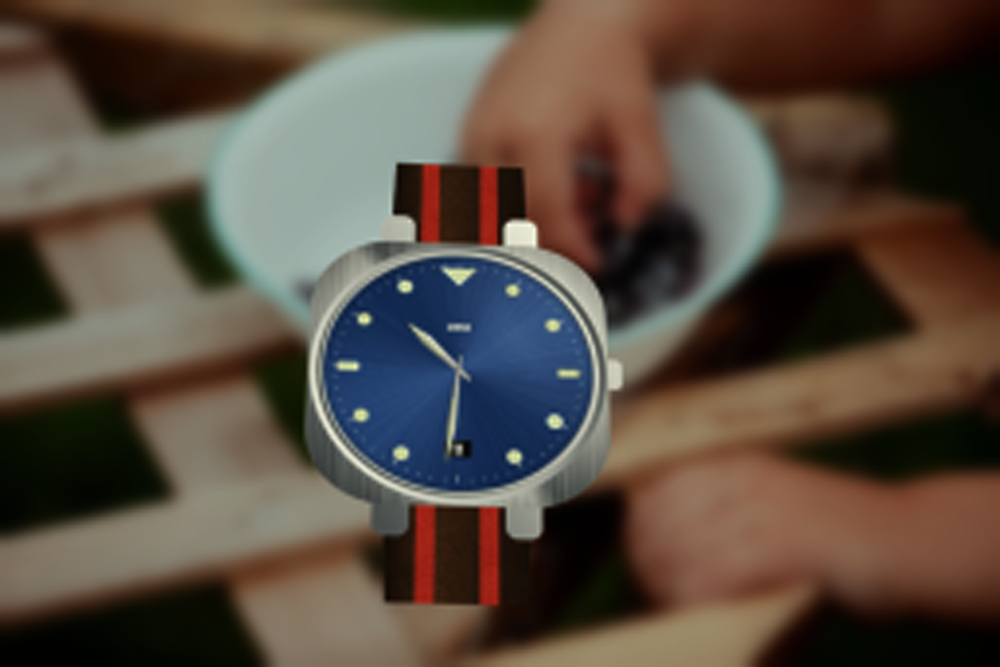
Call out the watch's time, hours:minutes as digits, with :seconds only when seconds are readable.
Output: 10:31
